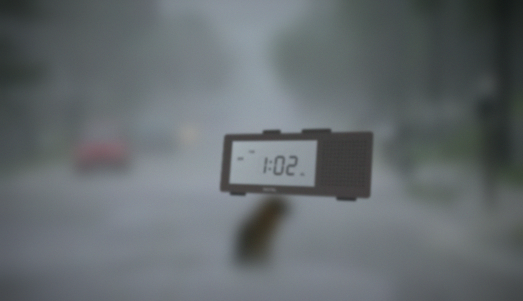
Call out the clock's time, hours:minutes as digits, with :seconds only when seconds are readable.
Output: 1:02
